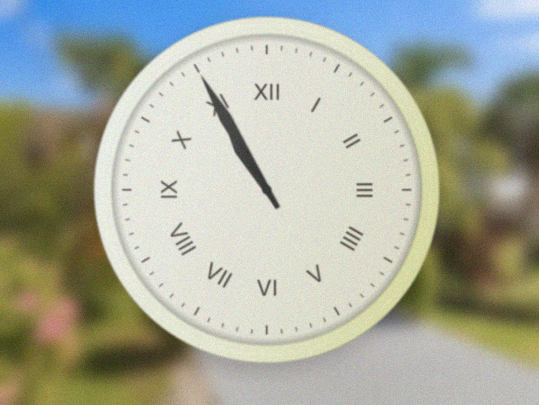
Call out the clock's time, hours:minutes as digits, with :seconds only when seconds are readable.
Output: 10:55
